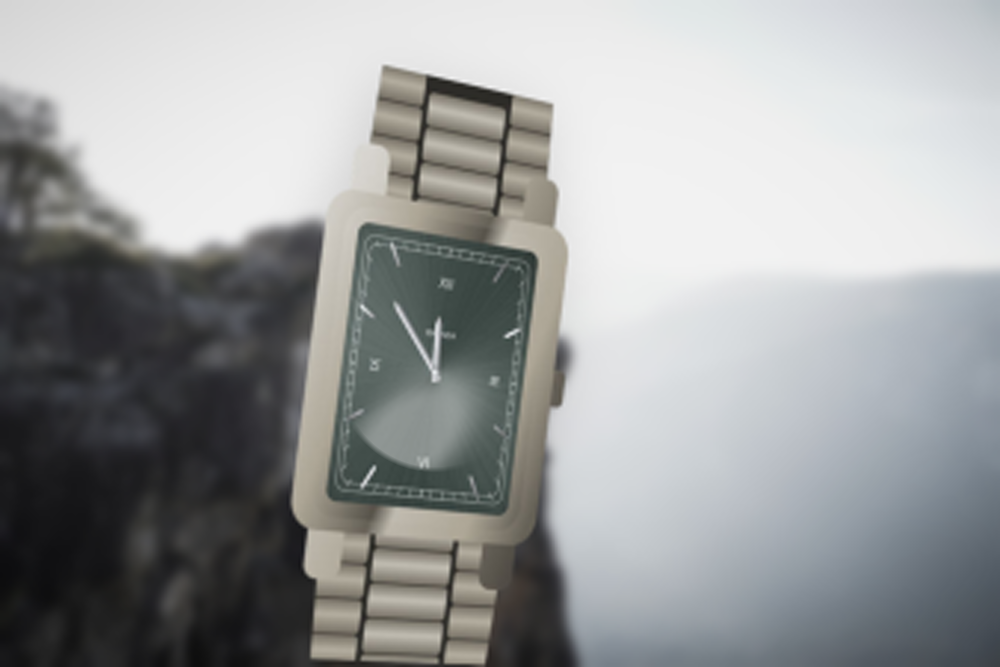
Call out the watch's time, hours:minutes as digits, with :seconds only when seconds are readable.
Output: 11:53
